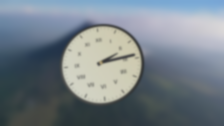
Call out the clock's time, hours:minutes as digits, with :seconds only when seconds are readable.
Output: 2:14
